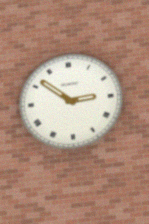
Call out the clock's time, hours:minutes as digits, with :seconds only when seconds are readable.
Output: 2:52
